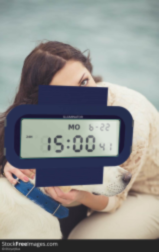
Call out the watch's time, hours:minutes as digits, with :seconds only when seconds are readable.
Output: 15:00:41
